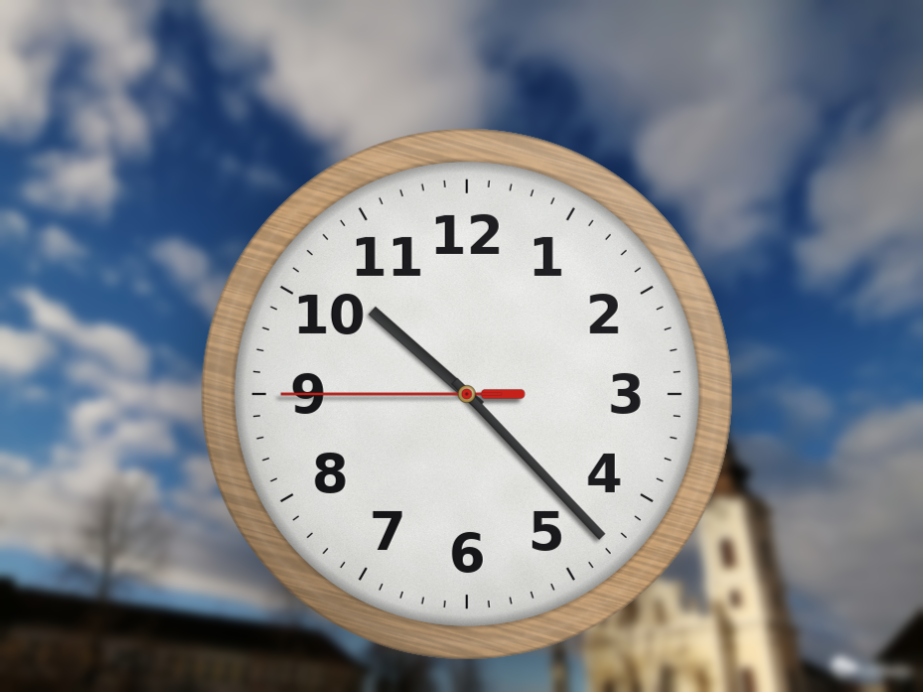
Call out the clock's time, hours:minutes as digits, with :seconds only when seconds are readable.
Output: 10:22:45
